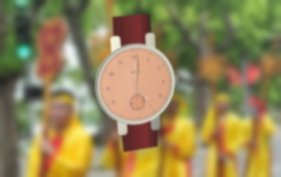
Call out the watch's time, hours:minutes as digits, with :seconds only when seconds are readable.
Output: 5:01
